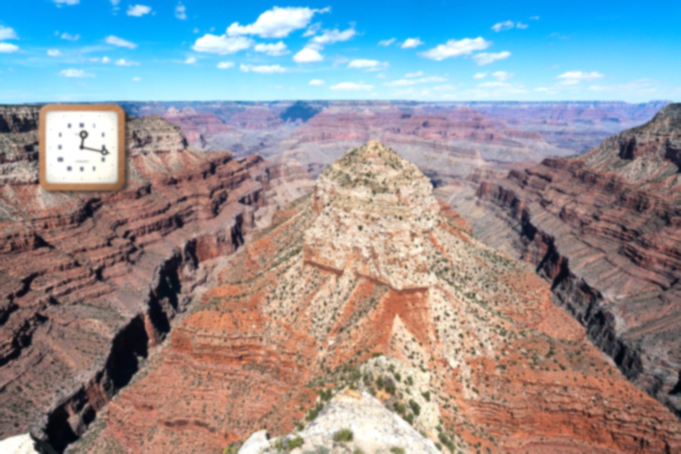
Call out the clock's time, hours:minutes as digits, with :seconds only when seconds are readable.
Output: 12:17
